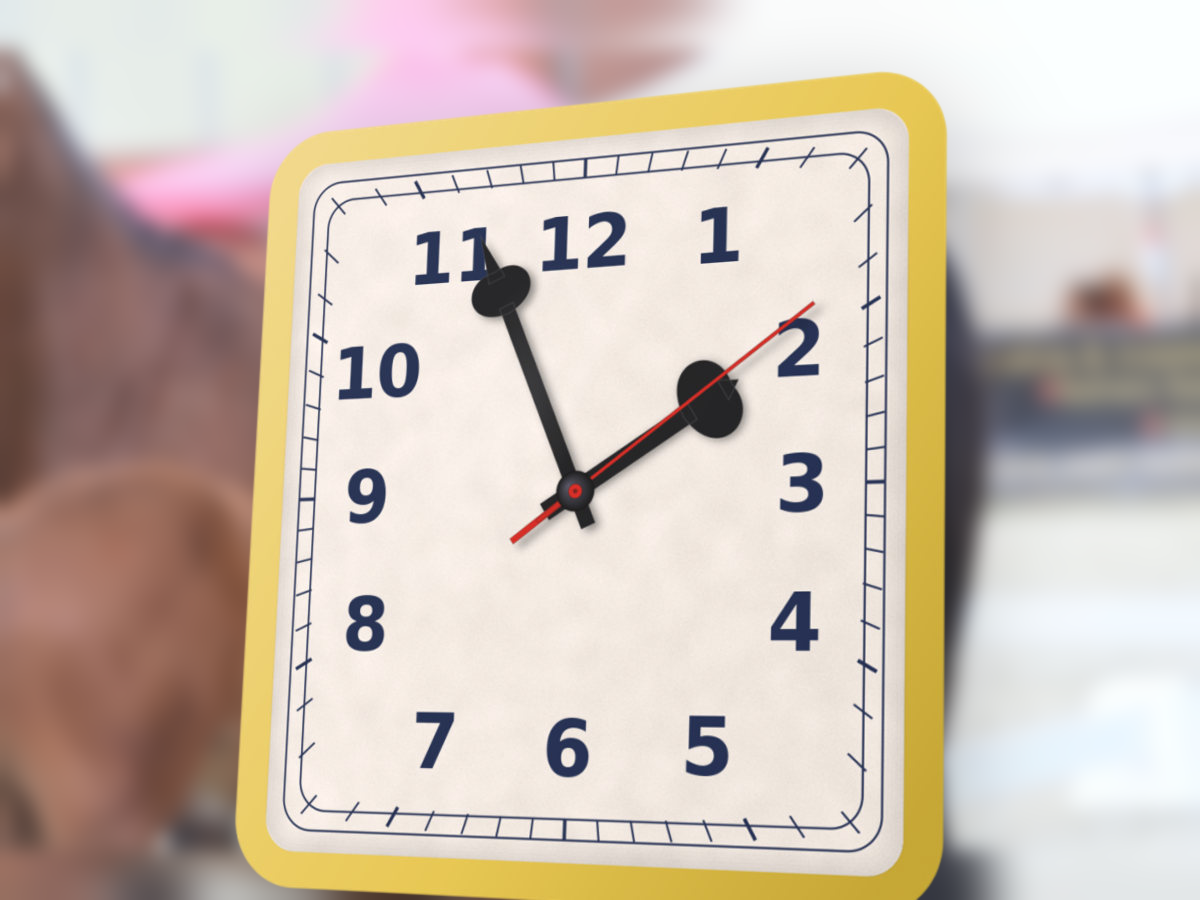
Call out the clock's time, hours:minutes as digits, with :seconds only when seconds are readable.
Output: 1:56:09
